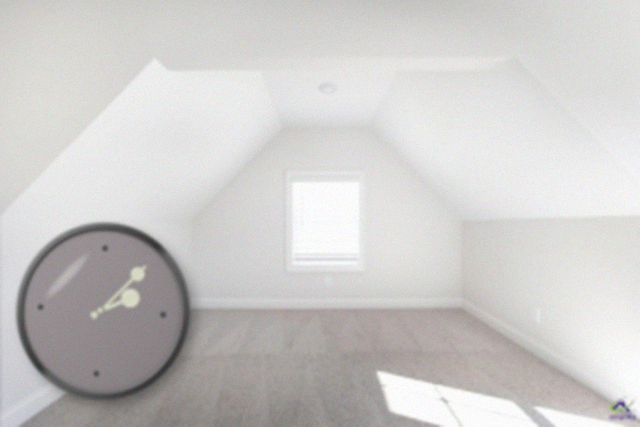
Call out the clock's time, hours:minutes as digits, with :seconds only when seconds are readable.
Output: 2:07
